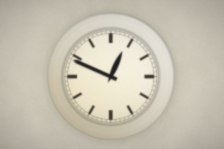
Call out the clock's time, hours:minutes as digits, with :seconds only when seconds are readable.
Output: 12:49
